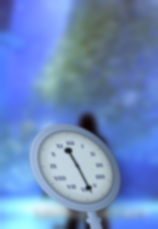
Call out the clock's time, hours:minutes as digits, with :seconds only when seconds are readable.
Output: 11:28
